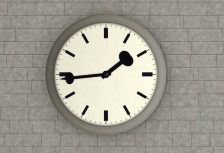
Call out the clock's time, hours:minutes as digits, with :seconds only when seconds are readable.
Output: 1:44
